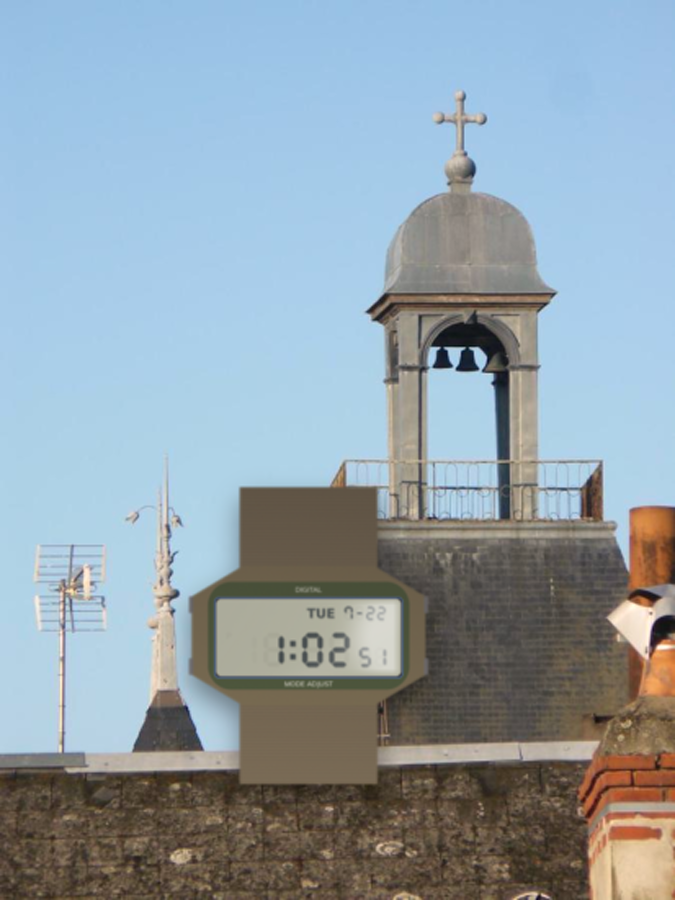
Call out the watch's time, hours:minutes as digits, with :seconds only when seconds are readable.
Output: 1:02:51
